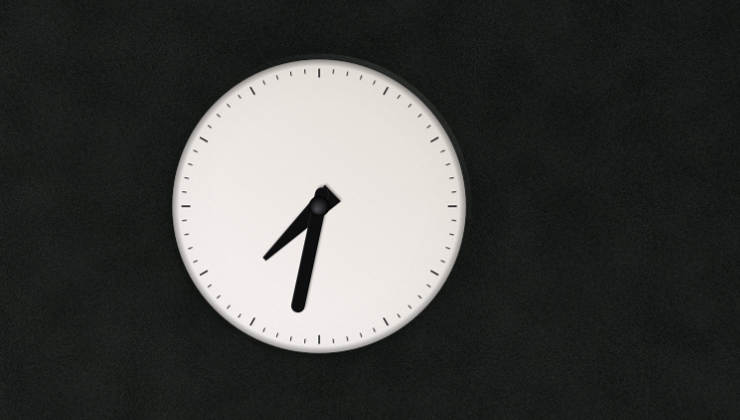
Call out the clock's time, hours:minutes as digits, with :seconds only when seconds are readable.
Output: 7:32
